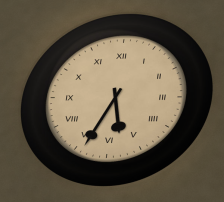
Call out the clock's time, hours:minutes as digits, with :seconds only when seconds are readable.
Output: 5:34
